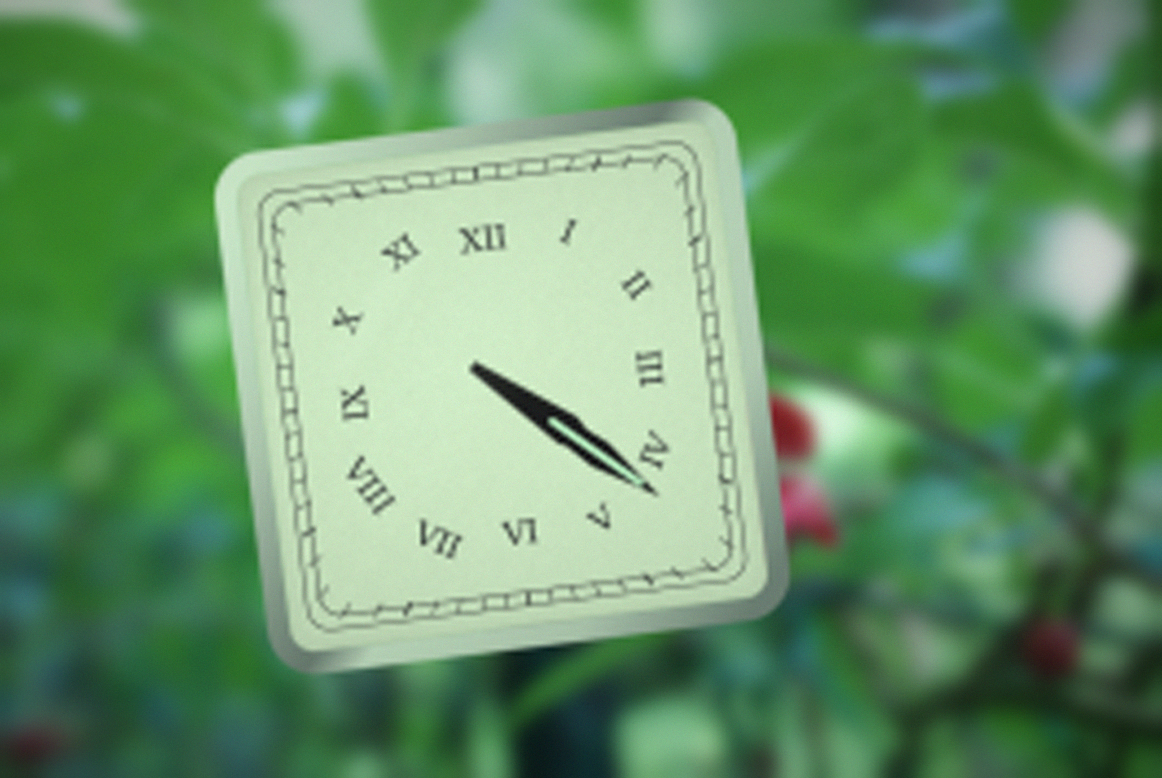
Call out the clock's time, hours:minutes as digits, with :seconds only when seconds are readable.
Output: 4:22
